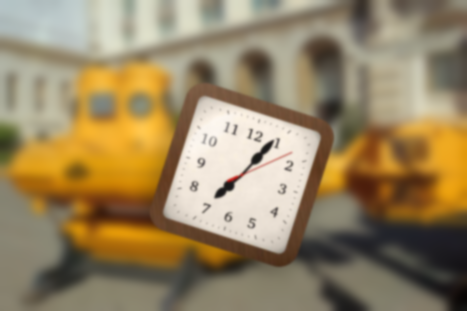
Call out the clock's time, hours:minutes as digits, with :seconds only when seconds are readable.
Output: 7:04:08
